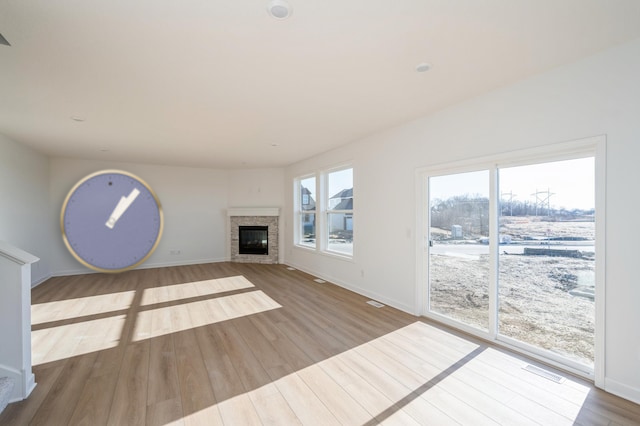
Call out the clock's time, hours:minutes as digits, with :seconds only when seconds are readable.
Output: 1:07
